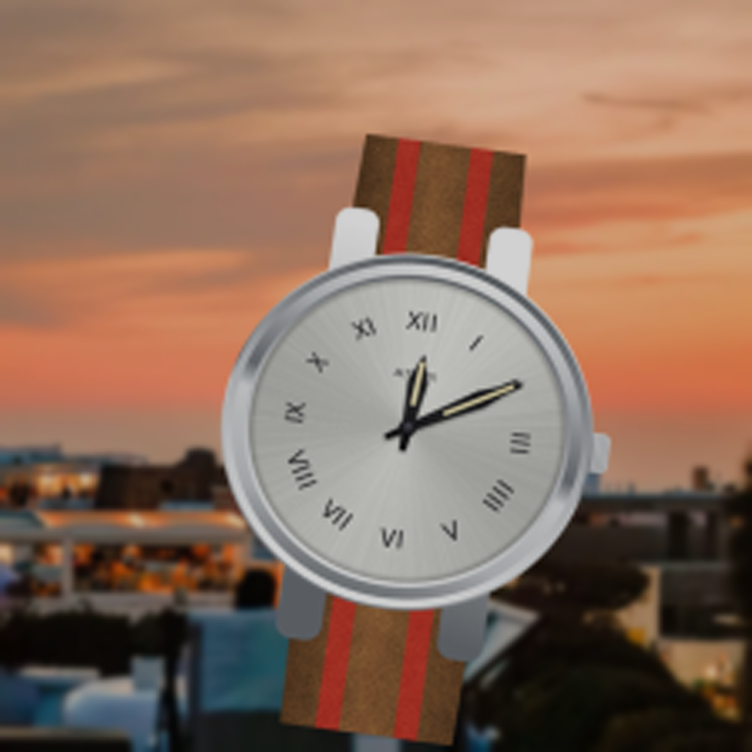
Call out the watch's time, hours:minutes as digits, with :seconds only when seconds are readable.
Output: 12:10
